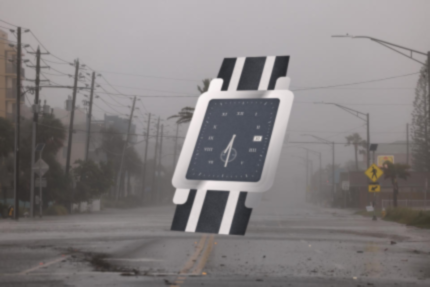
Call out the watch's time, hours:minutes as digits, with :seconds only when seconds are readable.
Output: 6:30
